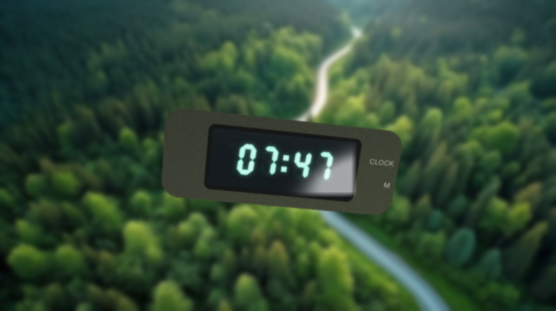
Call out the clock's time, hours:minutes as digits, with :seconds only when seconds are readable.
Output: 7:47
